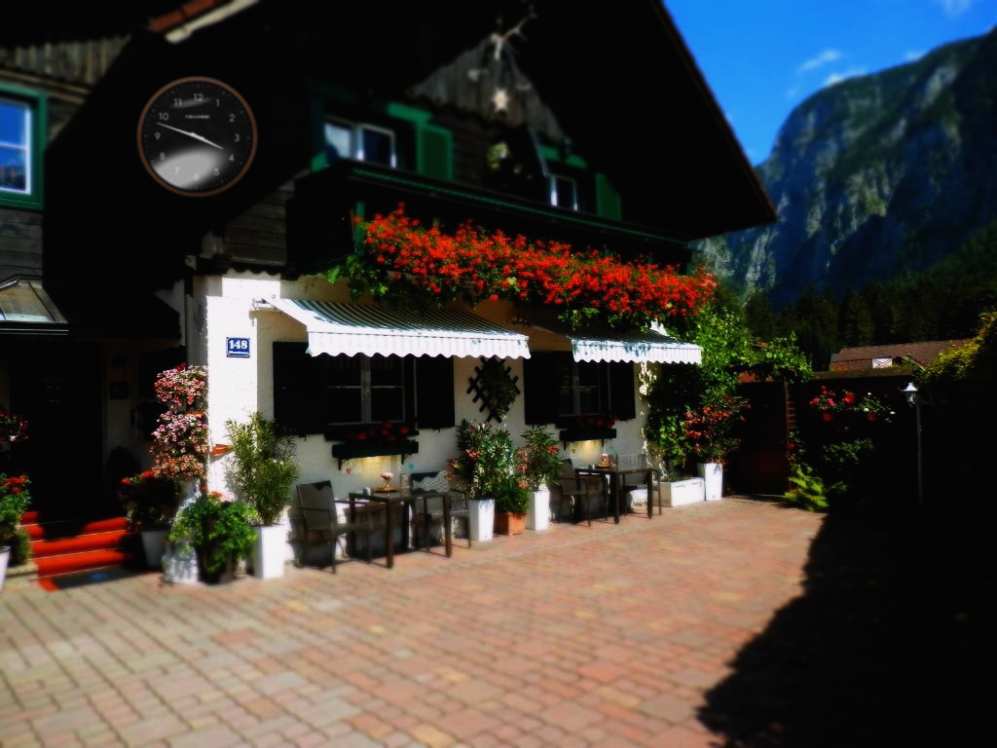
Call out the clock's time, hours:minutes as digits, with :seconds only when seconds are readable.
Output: 3:48
